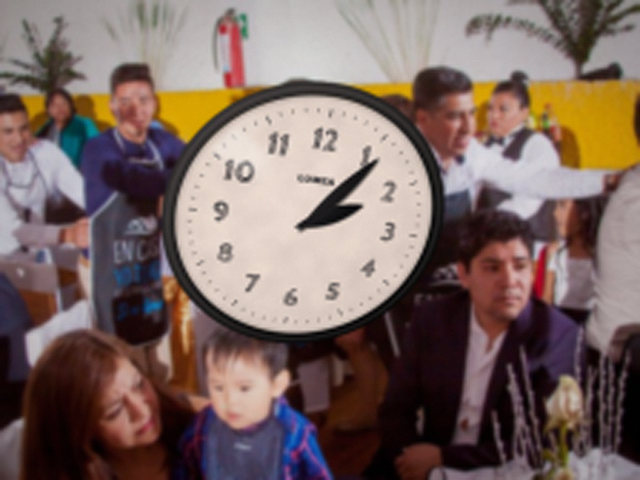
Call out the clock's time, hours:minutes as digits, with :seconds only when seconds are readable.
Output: 2:06
